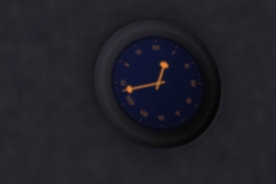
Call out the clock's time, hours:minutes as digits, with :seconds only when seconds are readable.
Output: 12:43
